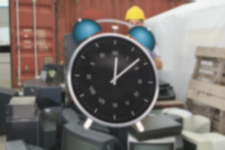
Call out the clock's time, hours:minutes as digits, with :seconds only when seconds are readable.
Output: 12:08
